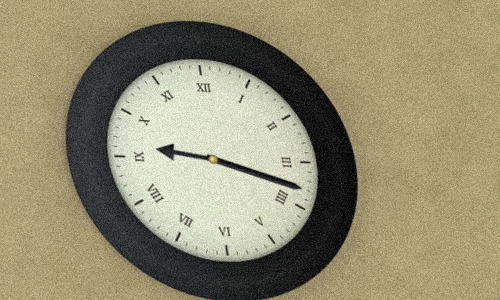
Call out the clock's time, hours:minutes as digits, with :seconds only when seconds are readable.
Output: 9:18
